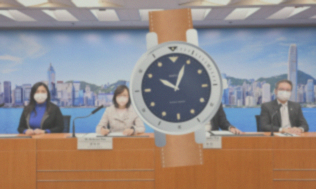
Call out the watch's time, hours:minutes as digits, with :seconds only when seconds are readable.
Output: 10:04
